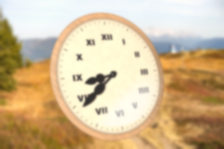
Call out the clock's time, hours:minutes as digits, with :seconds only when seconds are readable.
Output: 8:39
